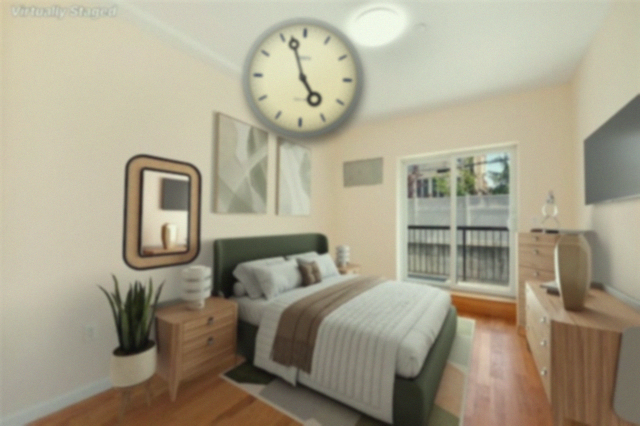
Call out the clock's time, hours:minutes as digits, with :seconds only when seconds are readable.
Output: 4:57
